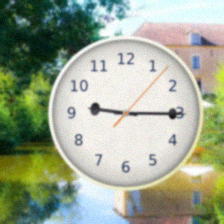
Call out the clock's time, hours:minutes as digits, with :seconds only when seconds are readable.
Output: 9:15:07
